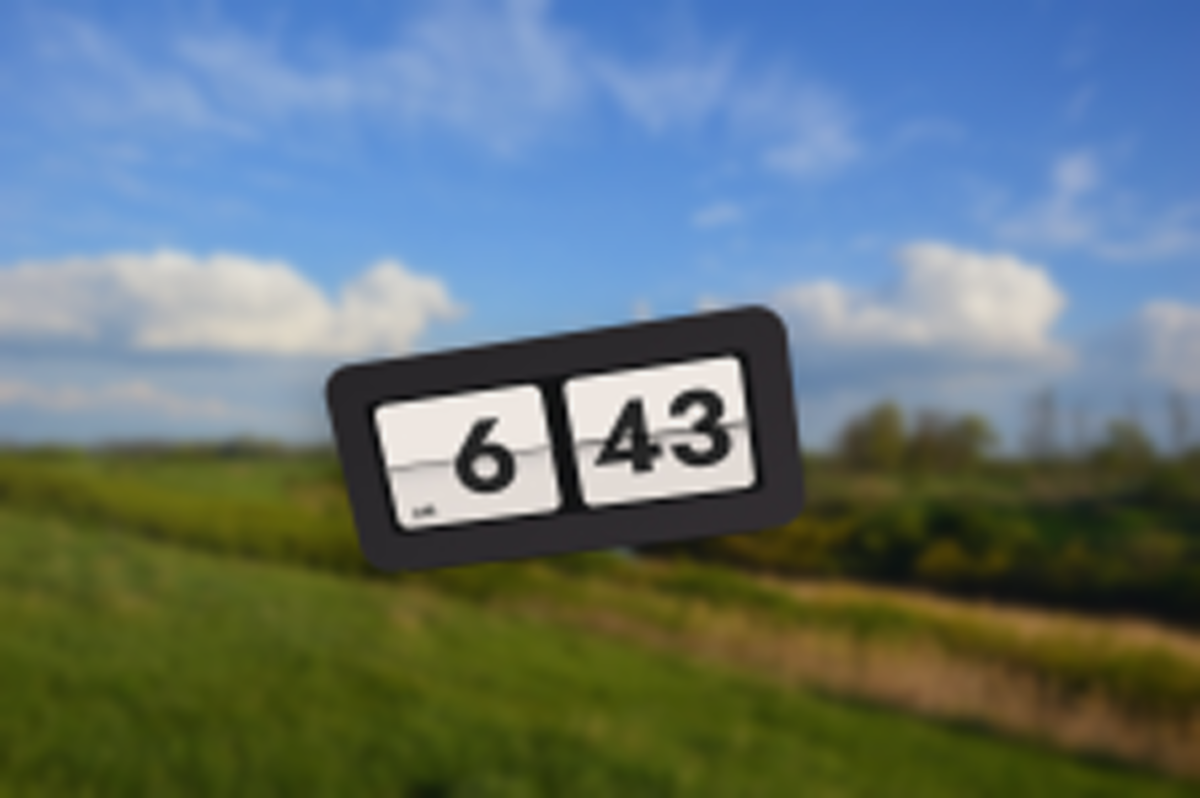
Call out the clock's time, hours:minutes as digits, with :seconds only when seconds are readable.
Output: 6:43
